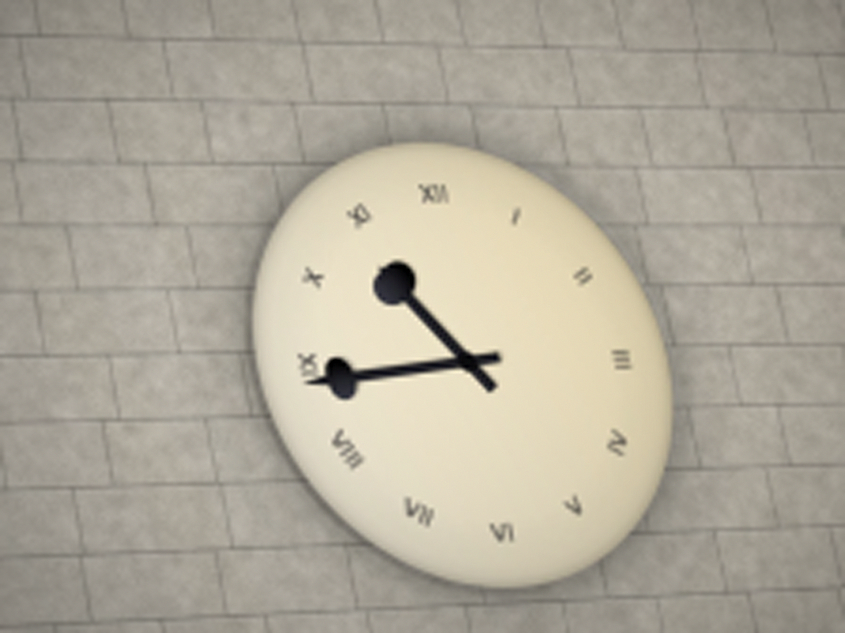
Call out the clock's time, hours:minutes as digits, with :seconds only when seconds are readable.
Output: 10:44
